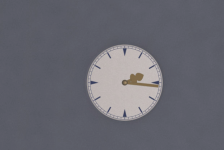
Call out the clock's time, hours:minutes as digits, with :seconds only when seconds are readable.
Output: 2:16
